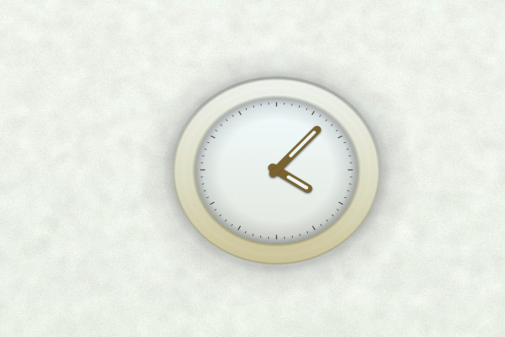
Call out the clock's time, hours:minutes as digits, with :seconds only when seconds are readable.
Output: 4:07
